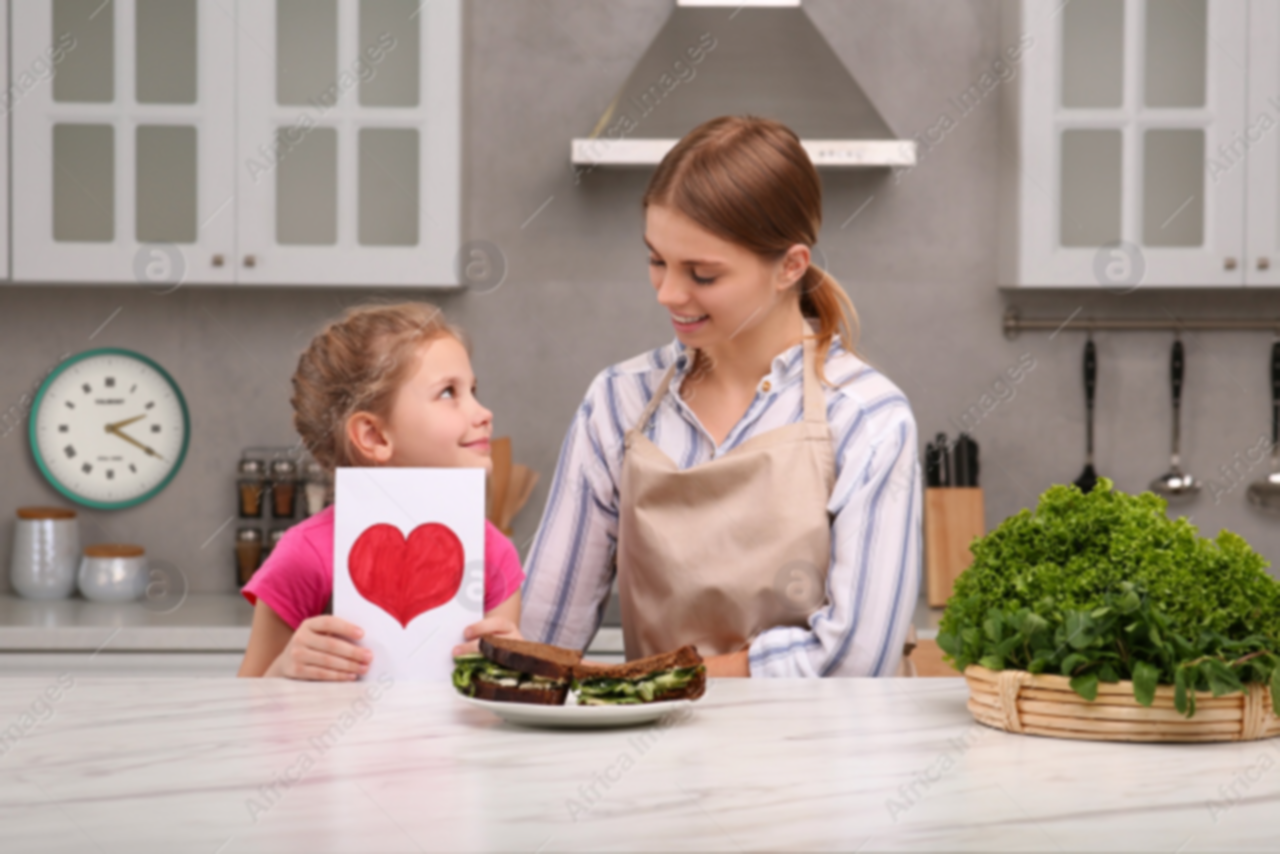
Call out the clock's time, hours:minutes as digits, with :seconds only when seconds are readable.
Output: 2:20
